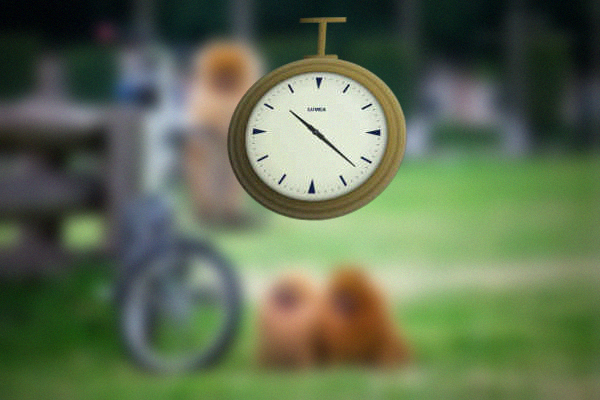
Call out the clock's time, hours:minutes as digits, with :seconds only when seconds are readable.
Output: 10:22
